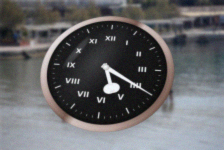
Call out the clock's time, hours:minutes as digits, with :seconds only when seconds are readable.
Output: 5:20
